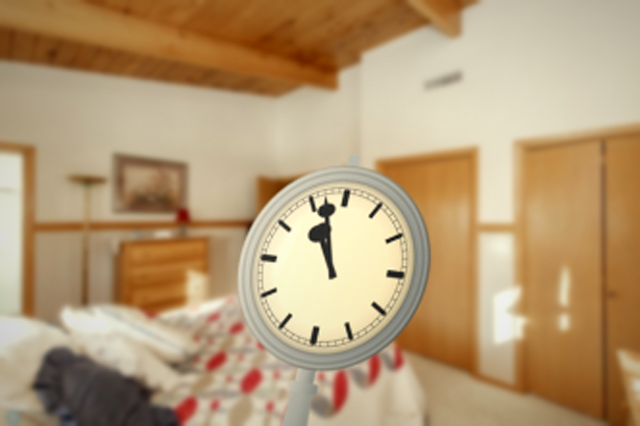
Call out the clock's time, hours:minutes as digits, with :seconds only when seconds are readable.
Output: 10:57
